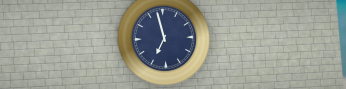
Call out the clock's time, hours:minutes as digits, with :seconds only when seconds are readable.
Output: 6:58
